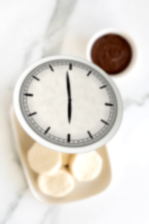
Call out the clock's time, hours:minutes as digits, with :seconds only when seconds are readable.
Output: 5:59
